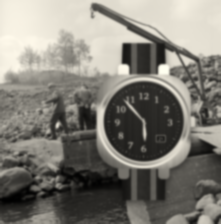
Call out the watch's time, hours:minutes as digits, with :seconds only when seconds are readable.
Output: 5:53
